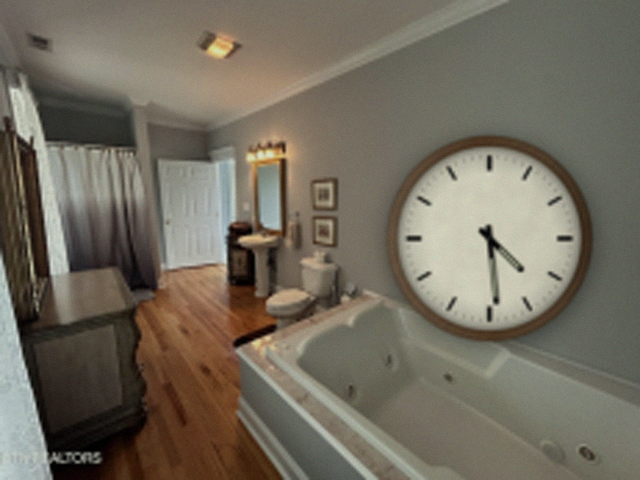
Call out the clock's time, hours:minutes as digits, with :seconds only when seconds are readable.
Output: 4:29
